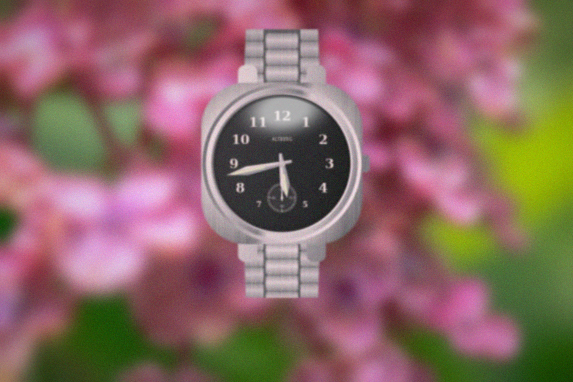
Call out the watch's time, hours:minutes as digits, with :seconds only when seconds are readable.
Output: 5:43
